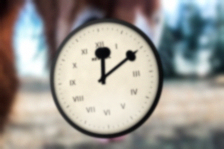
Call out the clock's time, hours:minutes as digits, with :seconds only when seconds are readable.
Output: 12:10
